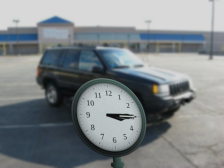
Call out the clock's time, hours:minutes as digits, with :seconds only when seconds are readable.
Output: 3:15
